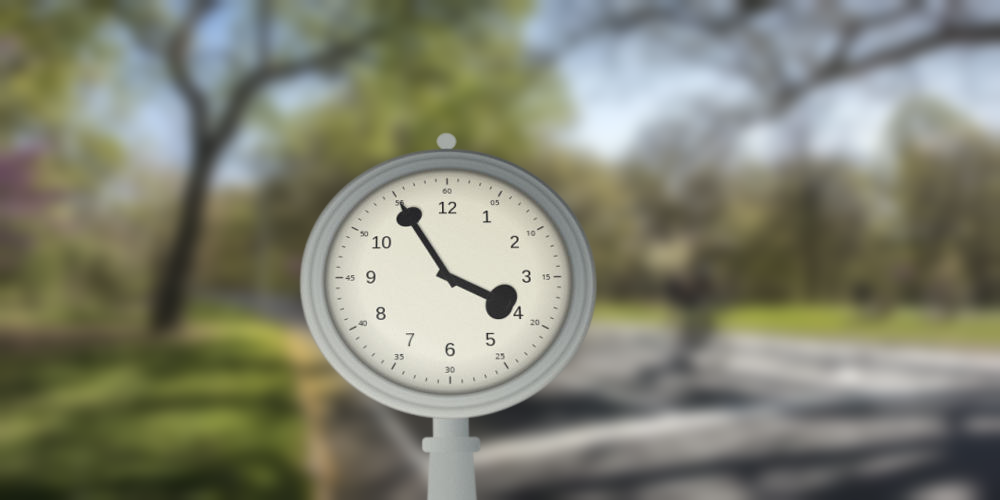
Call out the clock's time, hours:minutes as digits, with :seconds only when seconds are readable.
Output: 3:55
